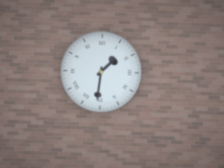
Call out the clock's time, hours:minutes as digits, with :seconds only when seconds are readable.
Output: 1:31
